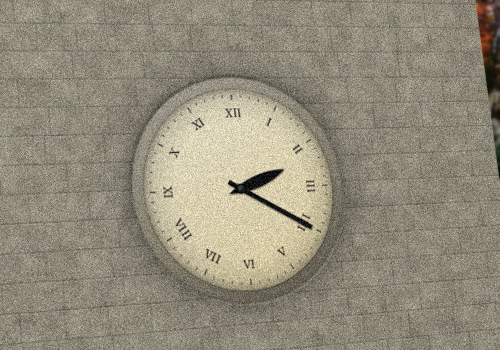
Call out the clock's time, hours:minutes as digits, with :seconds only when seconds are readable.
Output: 2:20
